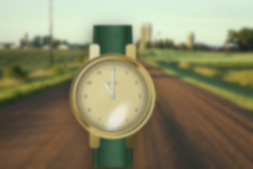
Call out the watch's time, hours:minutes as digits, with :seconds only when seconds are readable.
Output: 11:00
